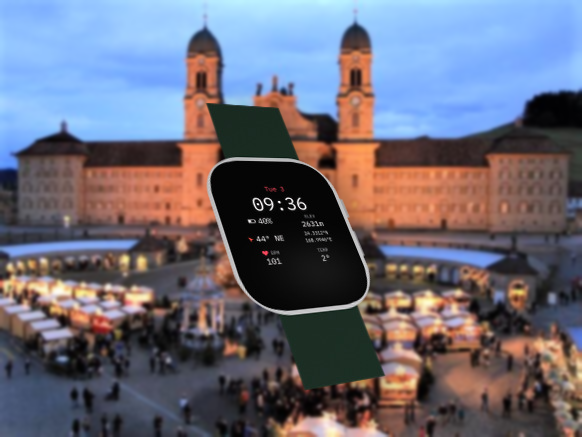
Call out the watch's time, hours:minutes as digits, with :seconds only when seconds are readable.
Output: 9:36
